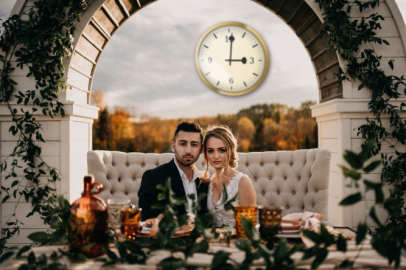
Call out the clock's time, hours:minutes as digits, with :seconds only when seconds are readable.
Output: 3:01
